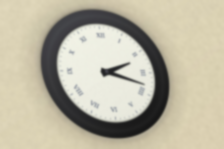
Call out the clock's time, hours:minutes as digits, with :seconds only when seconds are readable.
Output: 2:18
